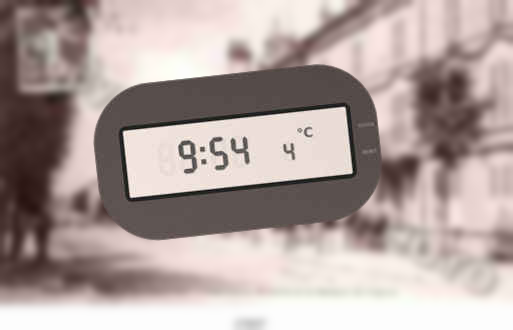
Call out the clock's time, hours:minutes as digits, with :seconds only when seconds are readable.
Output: 9:54
